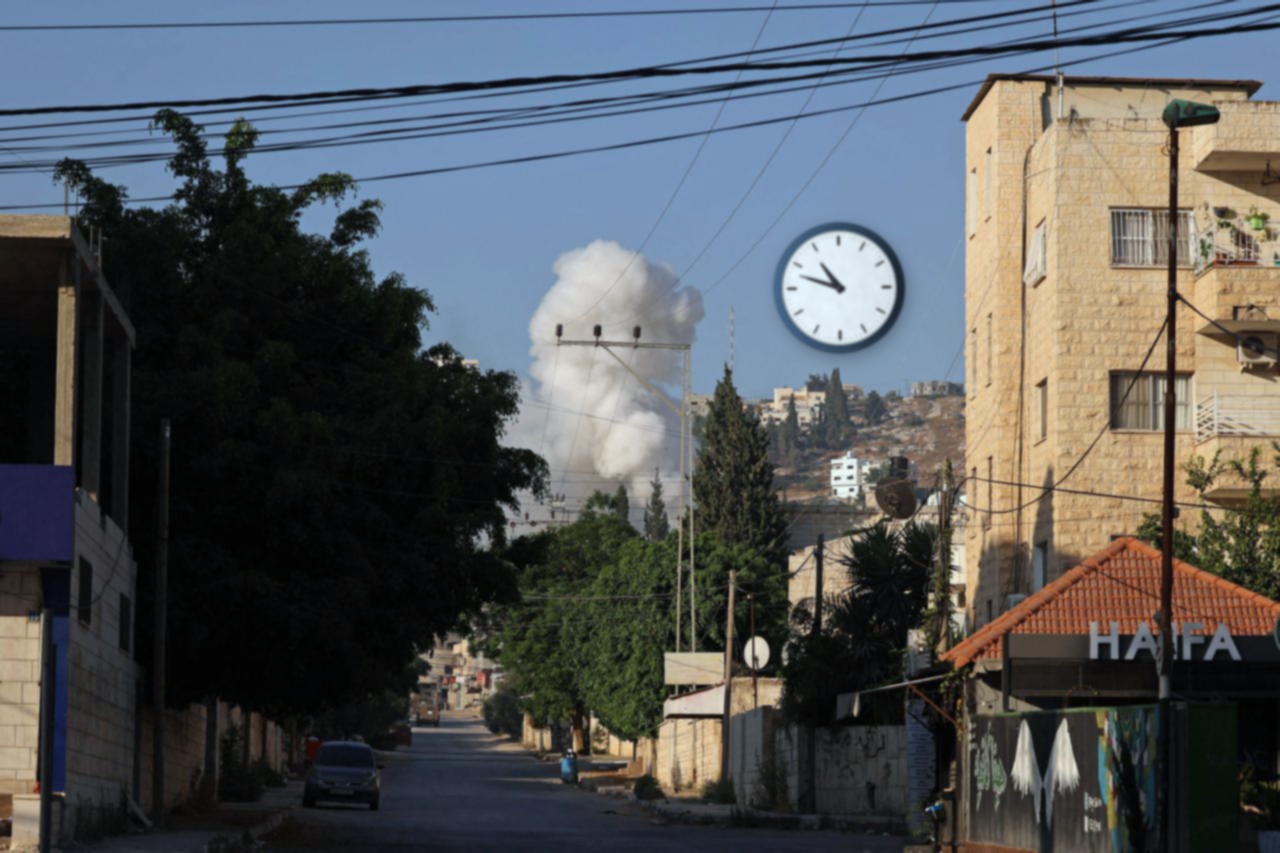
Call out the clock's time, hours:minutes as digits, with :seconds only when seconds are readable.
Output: 10:48
